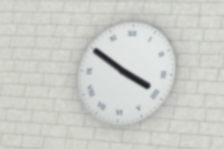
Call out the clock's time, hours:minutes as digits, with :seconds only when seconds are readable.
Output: 3:50
